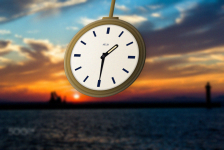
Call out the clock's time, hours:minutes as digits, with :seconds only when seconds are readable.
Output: 1:30
